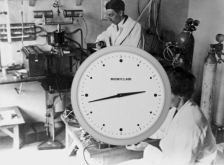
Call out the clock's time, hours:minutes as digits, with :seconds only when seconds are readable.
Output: 2:43
